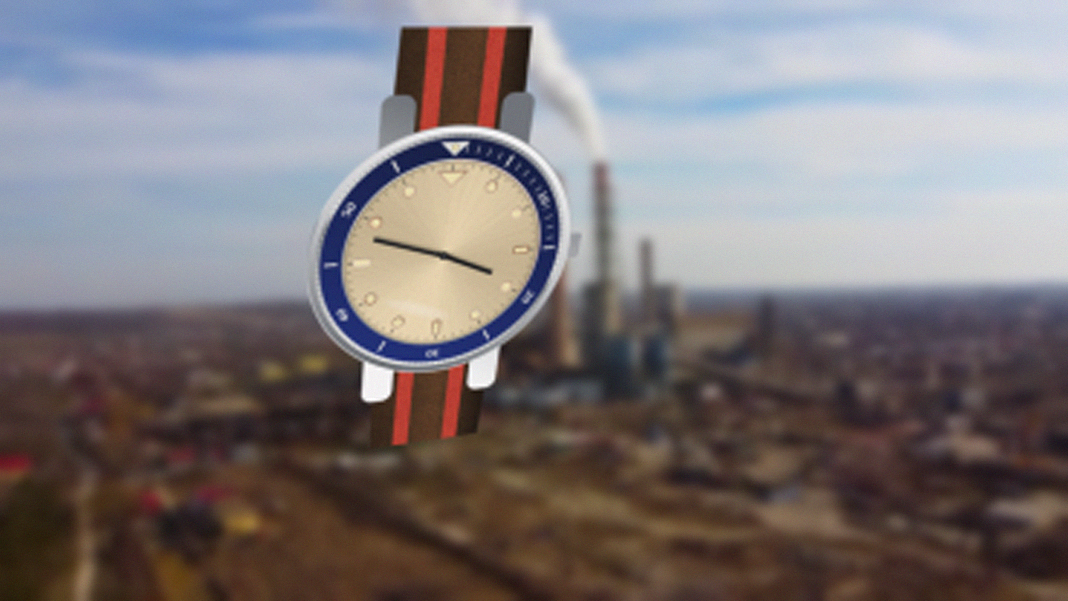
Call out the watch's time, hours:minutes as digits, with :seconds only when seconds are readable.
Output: 3:48
